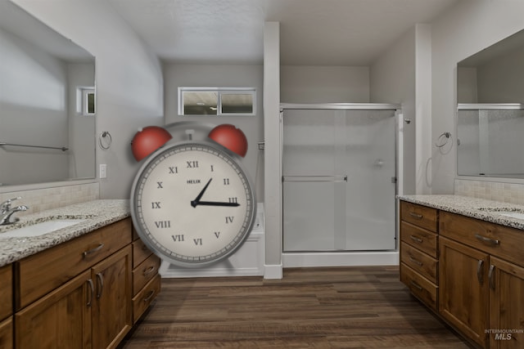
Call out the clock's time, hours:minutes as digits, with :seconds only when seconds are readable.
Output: 1:16
